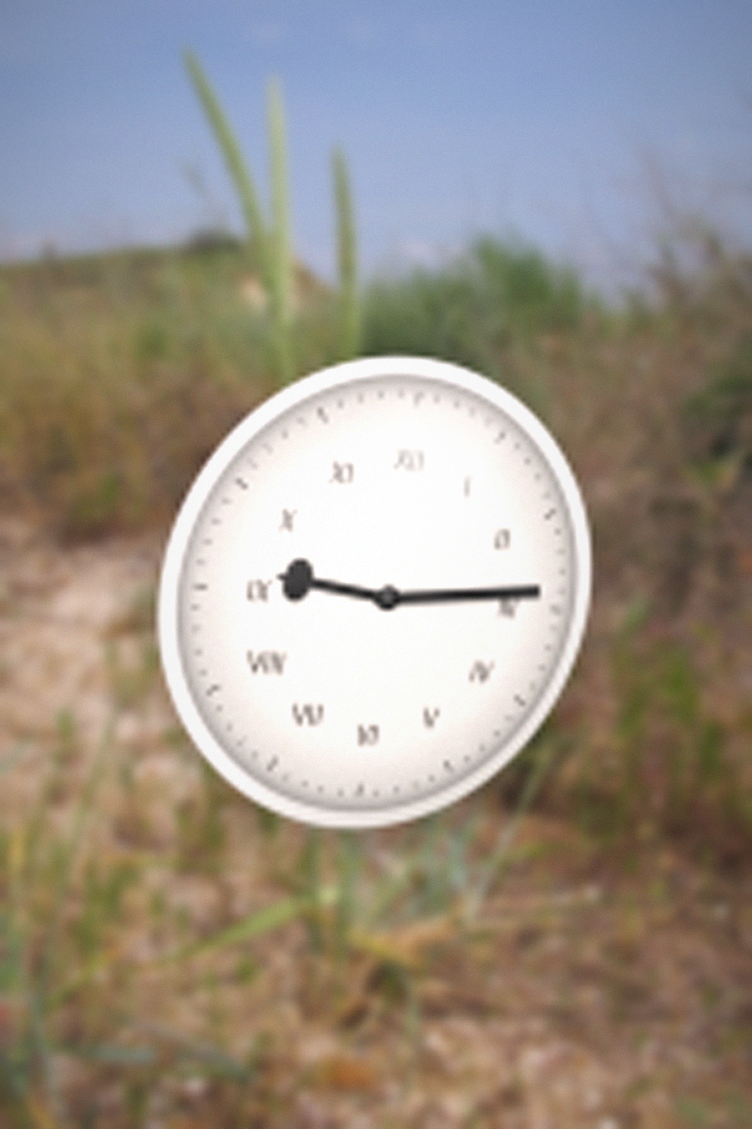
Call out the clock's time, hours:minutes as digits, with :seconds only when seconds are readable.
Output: 9:14
